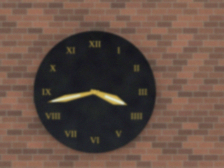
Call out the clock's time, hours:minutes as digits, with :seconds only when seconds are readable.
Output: 3:43
